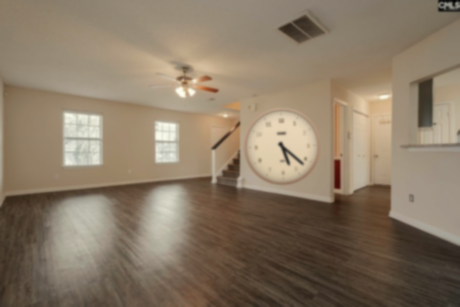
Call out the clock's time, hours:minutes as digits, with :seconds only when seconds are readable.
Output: 5:22
